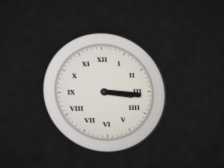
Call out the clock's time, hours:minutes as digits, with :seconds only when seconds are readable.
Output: 3:16
